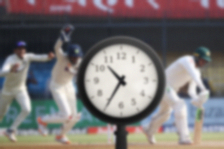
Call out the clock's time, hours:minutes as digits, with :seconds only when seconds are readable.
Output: 10:35
